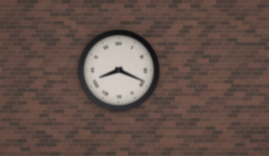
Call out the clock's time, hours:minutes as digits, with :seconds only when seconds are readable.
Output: 8:19
